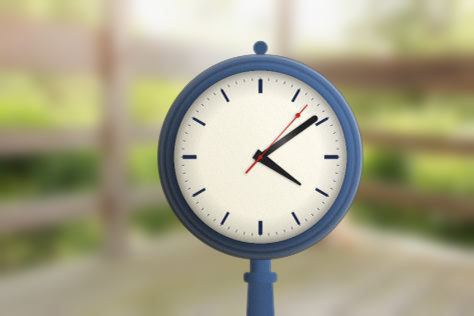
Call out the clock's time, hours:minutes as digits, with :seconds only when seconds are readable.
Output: 4:09:07
